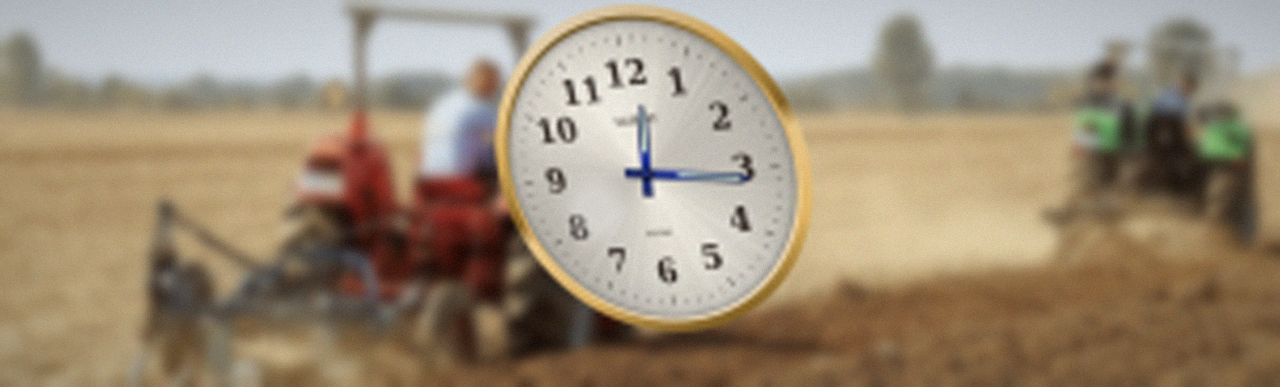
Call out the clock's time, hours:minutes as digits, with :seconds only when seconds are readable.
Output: 12:16
